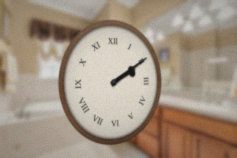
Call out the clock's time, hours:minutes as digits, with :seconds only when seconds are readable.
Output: 2:10
